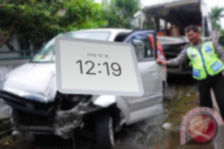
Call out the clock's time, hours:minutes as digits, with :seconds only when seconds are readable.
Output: 12:19
